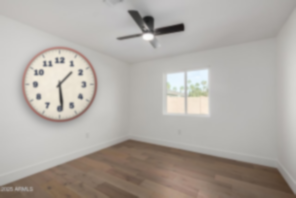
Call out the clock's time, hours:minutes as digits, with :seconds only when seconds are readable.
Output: 1:29
